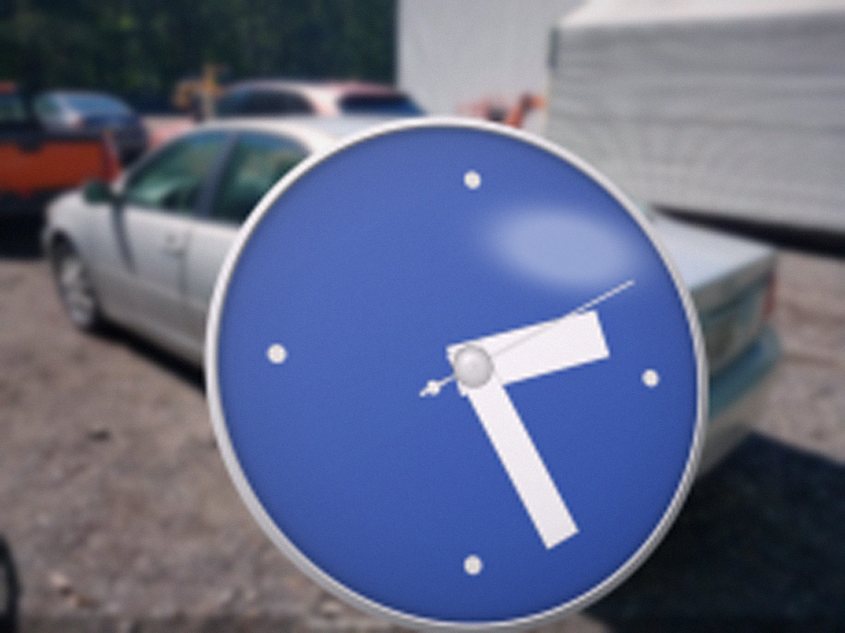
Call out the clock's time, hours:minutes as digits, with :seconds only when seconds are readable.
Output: 2:25:10
